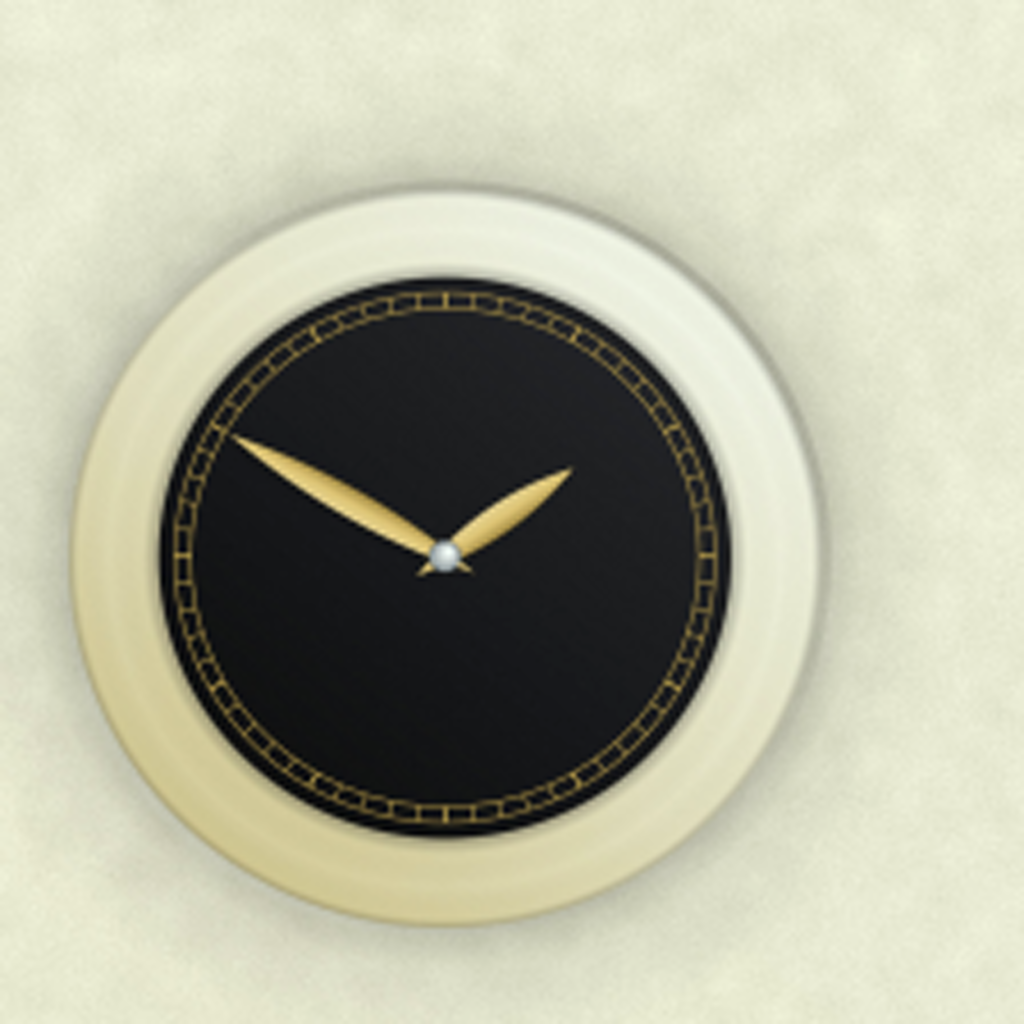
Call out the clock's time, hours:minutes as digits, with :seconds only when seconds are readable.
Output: 1:50
